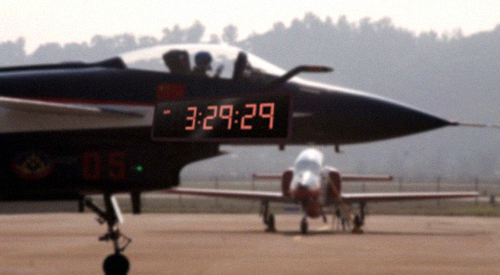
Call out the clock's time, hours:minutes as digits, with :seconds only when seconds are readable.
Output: 3:29:29
